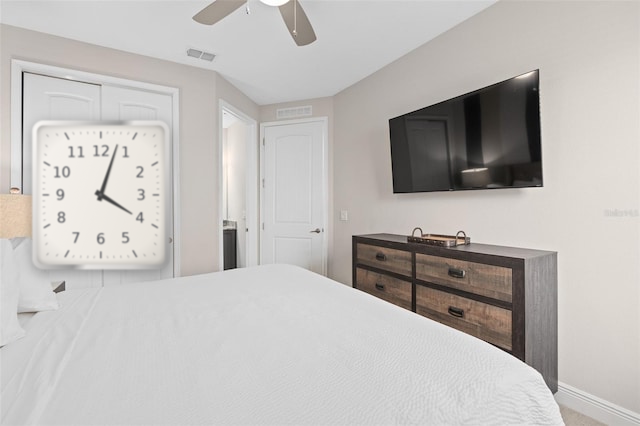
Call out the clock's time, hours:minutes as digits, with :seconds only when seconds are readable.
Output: 4:03
